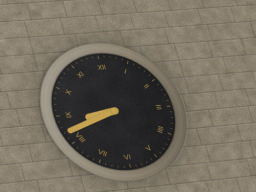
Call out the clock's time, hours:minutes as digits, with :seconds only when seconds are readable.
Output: 8:42
